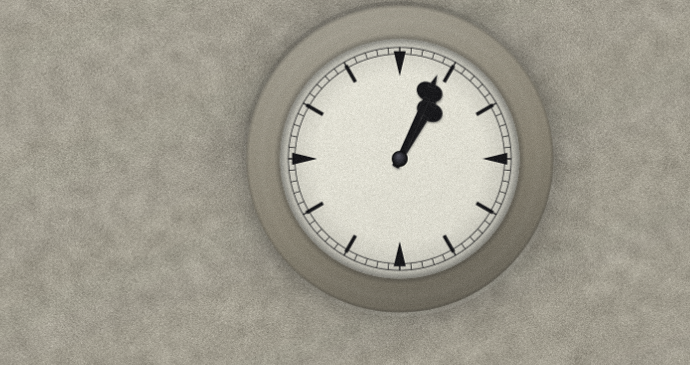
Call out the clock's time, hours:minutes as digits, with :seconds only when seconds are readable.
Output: 1:04
